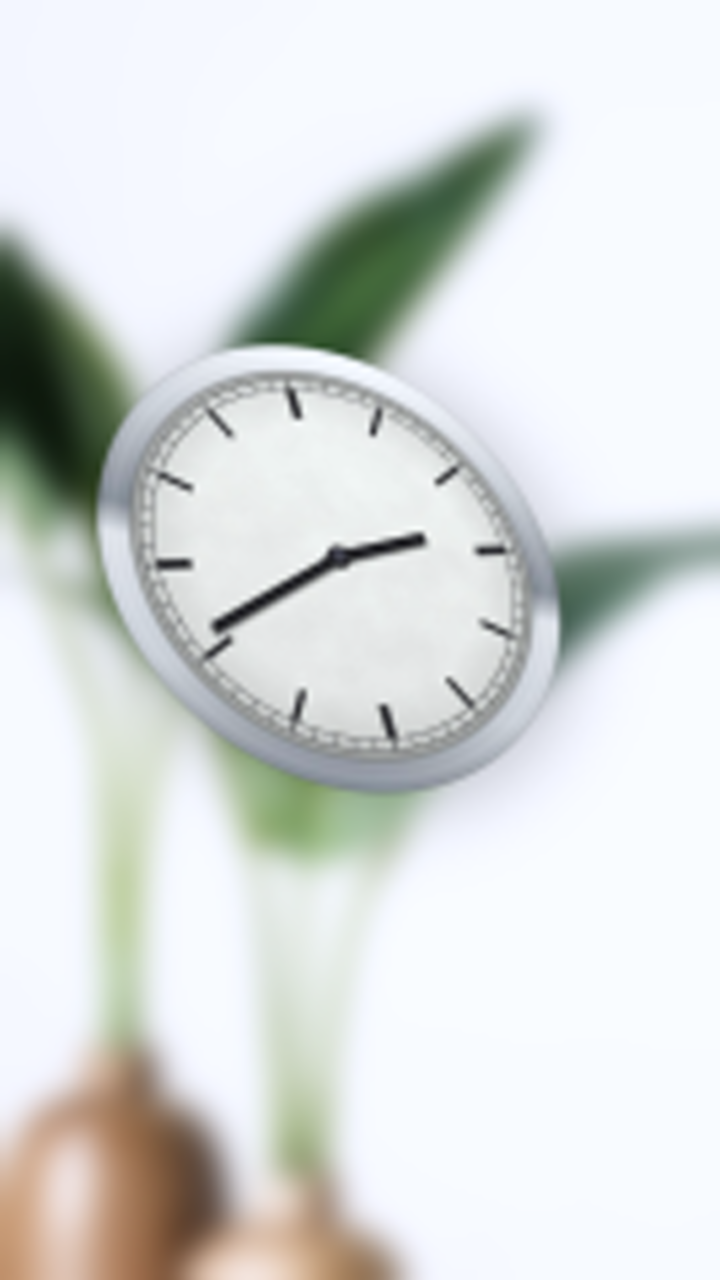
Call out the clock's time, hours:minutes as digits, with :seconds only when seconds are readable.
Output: 2:41
